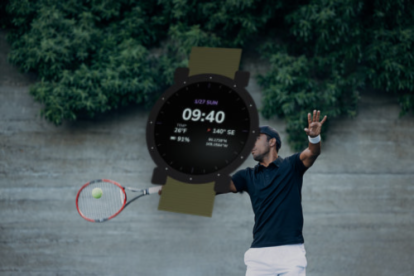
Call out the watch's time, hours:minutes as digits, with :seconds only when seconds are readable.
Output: 9:40
